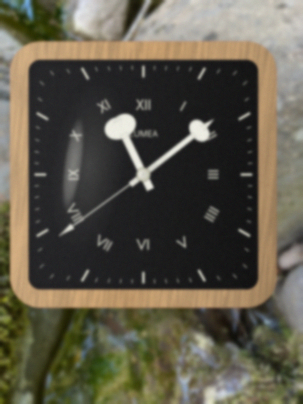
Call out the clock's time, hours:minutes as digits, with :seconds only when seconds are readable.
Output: 11:08:39
